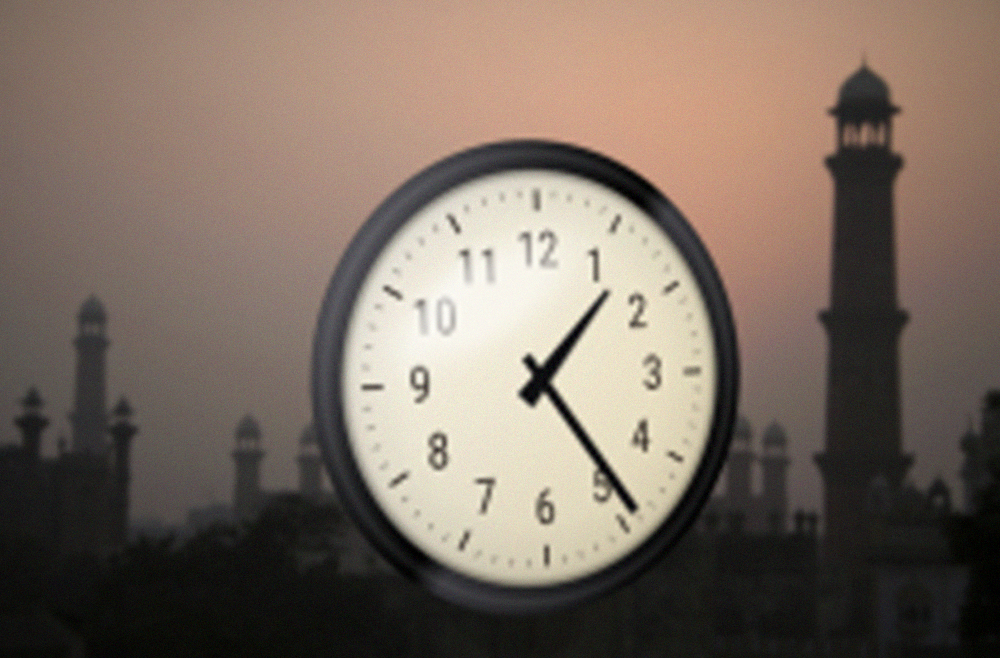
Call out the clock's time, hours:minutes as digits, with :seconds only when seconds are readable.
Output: 1:24
